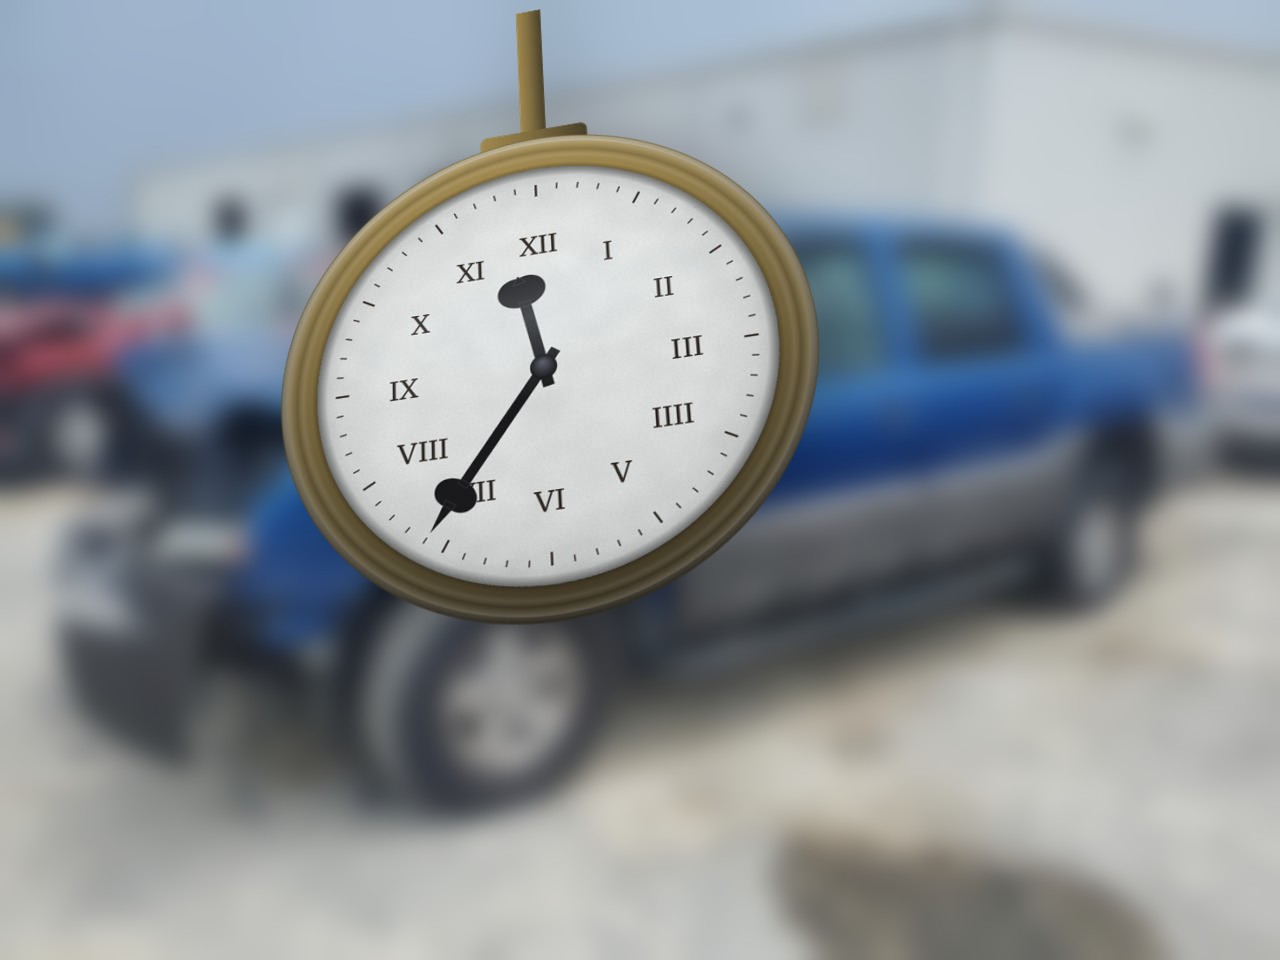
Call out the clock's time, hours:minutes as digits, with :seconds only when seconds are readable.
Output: 11:36
